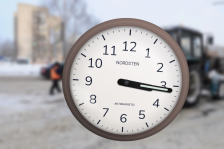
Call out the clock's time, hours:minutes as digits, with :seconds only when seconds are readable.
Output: 3:16
